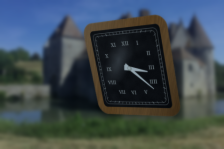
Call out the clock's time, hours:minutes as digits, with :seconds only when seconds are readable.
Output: 3:22
